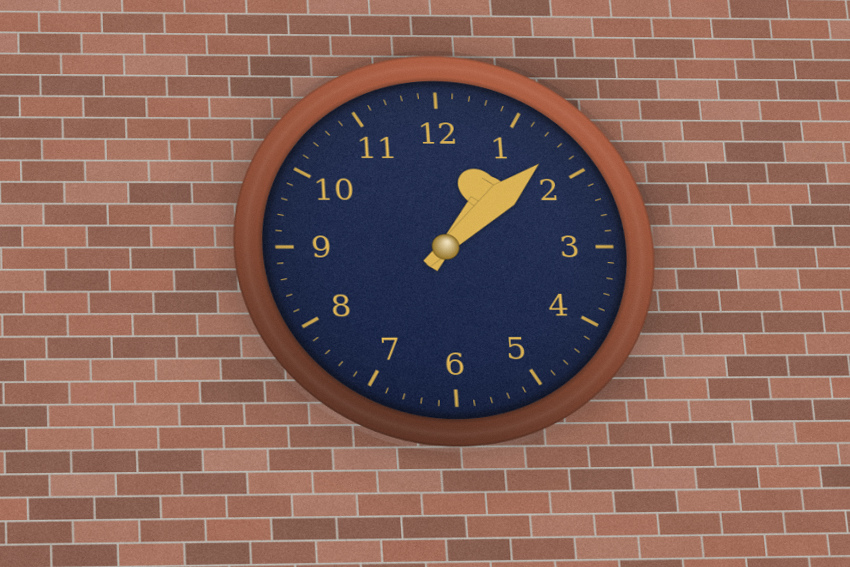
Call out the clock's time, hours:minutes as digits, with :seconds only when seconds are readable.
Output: 1:08
